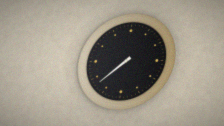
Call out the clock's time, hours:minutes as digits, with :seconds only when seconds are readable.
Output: 7:38
